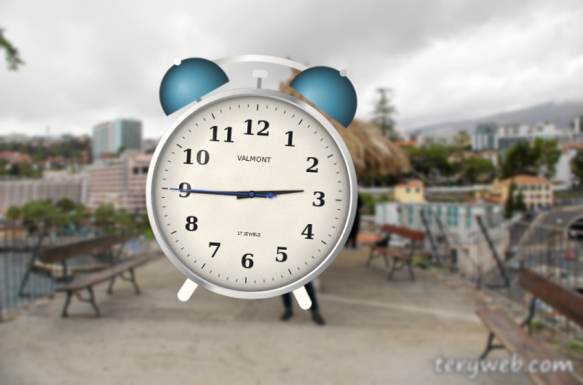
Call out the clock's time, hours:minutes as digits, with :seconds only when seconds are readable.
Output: 2:44:45
